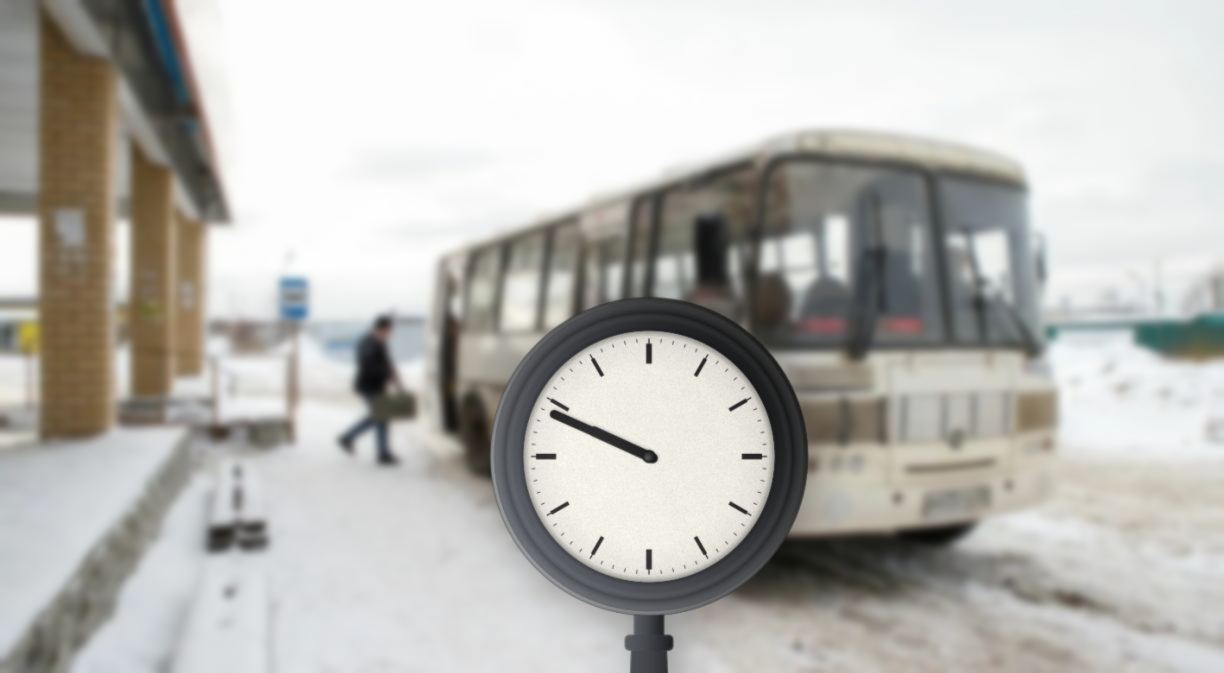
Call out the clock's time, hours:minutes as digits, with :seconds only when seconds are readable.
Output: 9:49
